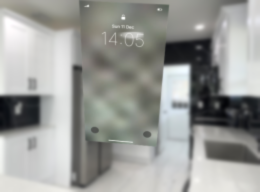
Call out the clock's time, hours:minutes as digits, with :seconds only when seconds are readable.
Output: 14:05
